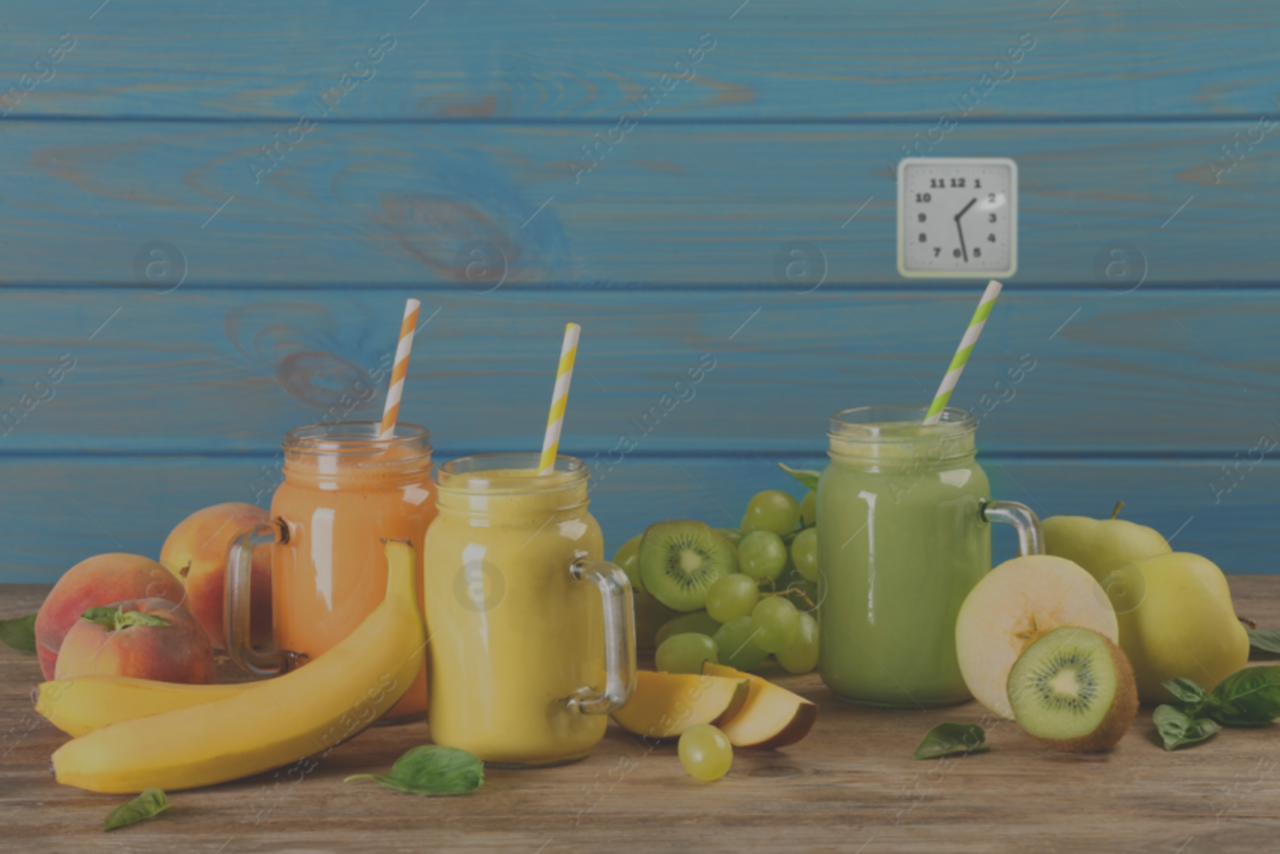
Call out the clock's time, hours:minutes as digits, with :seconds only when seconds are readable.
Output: 1:28
